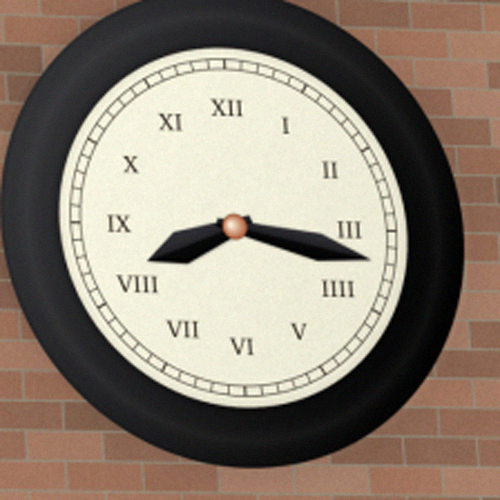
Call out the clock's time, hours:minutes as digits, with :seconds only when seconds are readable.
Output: 8:17
